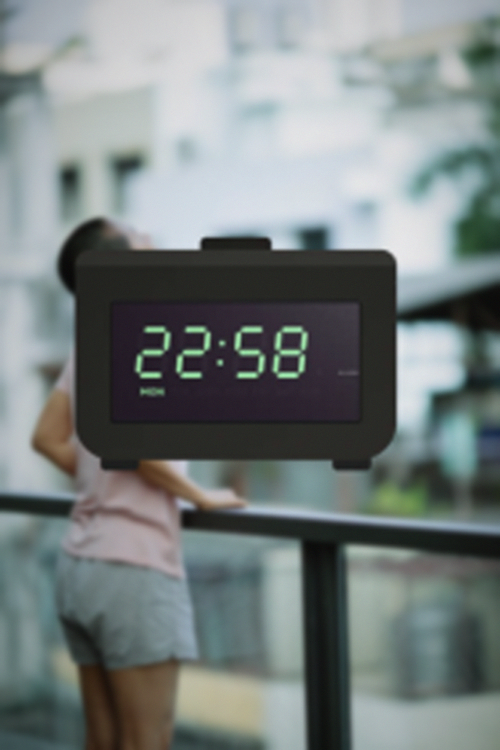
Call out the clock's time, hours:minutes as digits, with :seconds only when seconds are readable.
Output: 22:58
